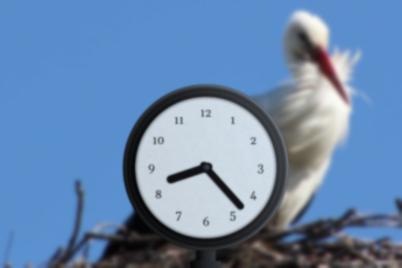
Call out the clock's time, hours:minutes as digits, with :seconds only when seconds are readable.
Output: 8:23
